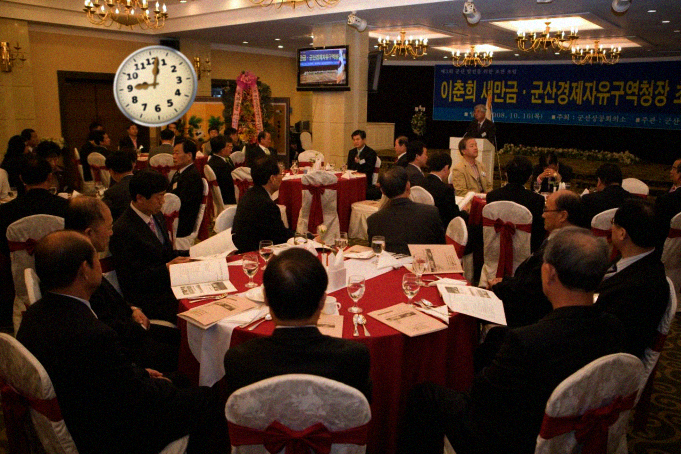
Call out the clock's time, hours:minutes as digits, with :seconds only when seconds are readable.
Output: 9:02
